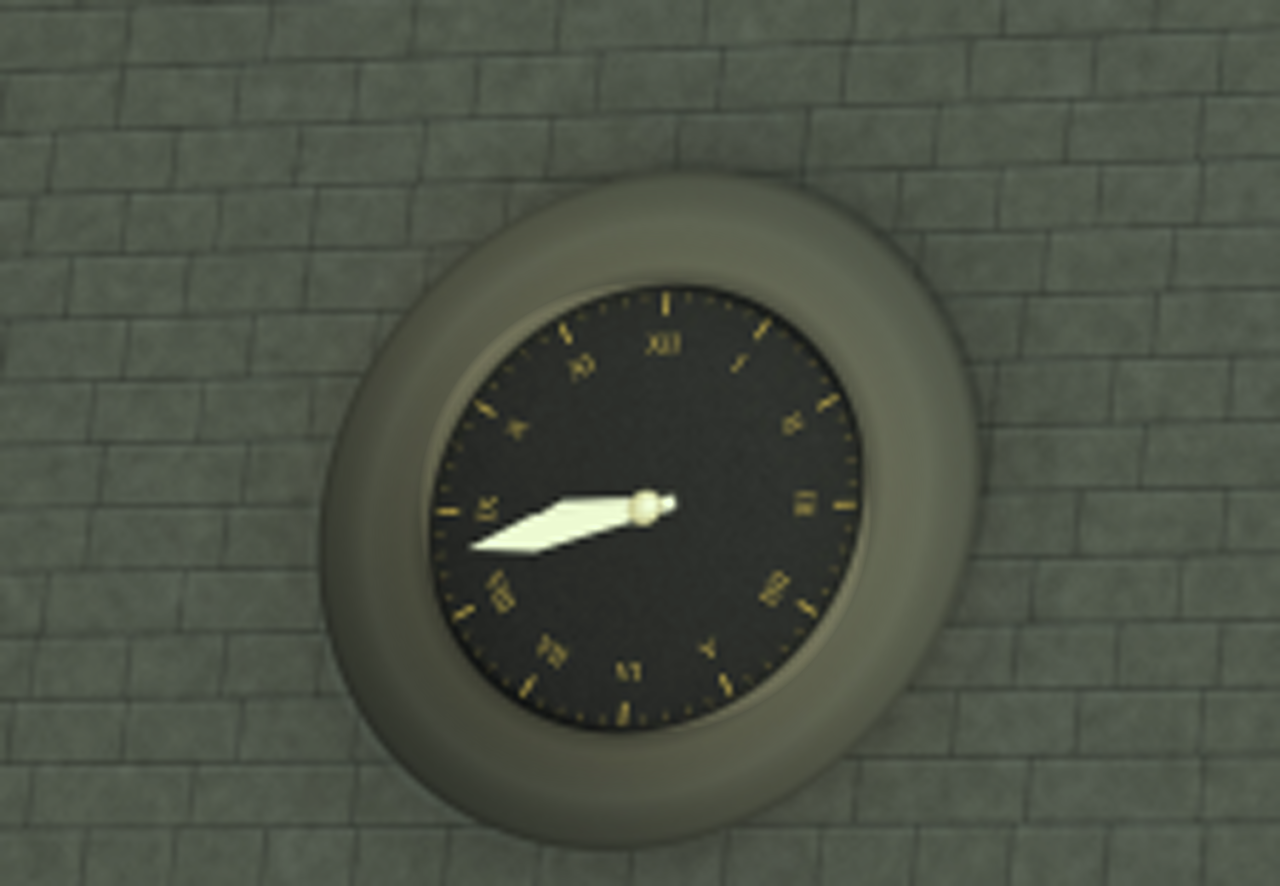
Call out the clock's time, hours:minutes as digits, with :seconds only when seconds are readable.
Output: 8:43
